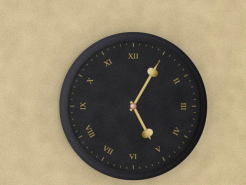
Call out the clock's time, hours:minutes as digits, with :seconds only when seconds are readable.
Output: 5:05
